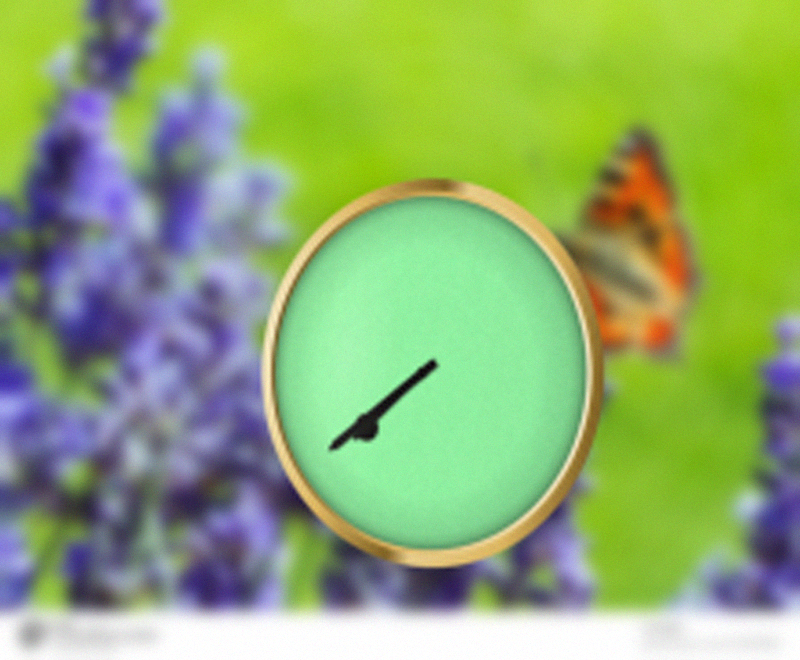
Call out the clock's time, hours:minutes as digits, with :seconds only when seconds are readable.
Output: 7:39
